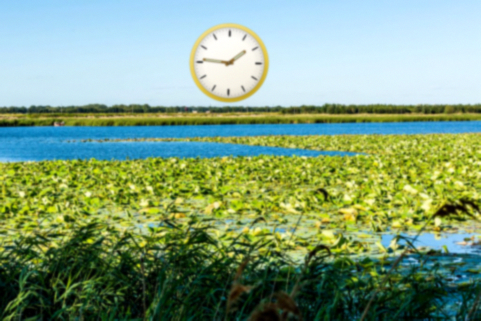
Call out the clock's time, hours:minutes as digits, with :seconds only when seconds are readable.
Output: 1:46
